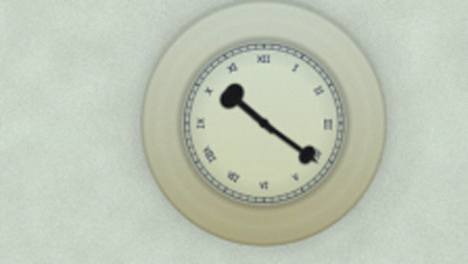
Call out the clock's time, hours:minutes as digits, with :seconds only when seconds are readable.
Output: 10:21
